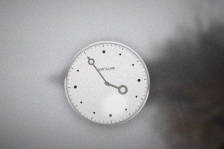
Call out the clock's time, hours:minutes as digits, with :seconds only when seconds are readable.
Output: 3:55
